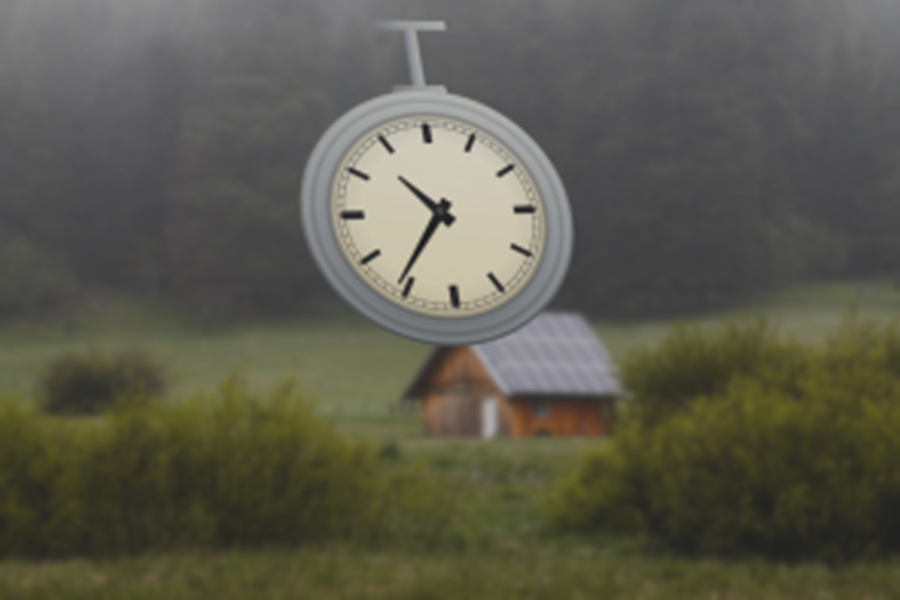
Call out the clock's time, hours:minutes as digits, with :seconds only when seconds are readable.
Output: 10:36
